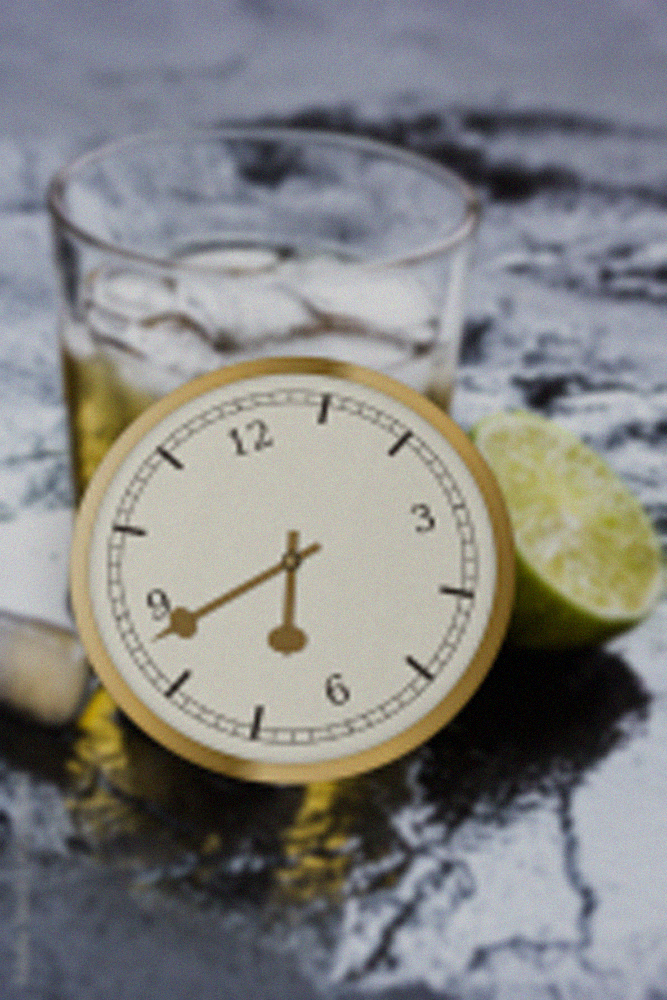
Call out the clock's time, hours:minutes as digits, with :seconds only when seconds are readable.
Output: 6:43
